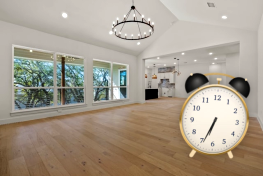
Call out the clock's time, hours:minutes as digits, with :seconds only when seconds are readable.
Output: 6:34
